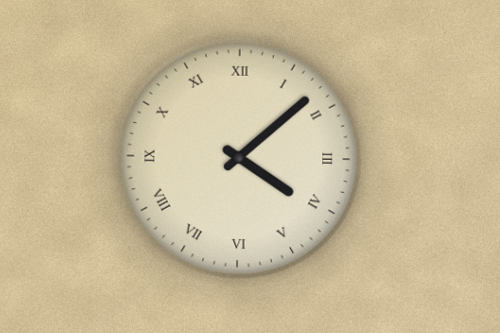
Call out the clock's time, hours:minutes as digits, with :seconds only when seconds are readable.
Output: 4:08
